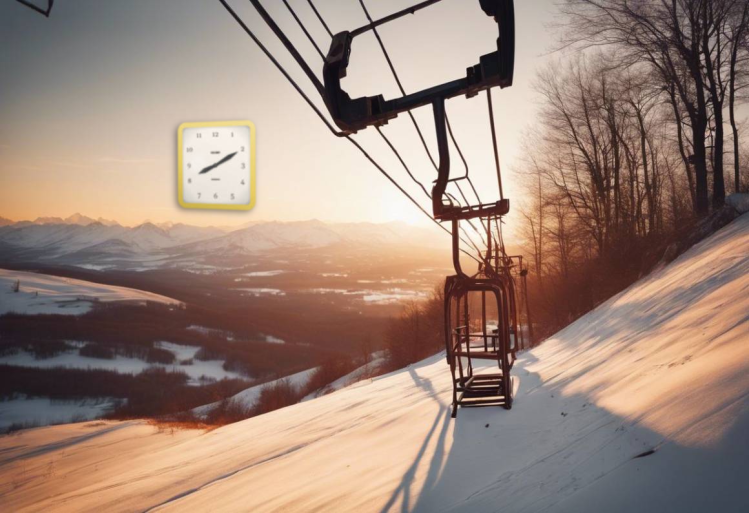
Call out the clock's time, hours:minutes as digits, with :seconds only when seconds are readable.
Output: 8:10
